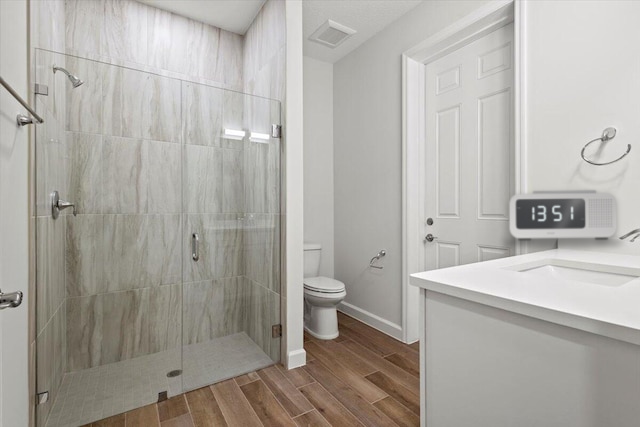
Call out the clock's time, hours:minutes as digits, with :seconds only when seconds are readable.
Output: 13:51
